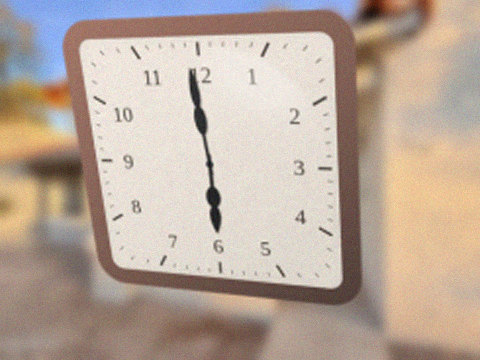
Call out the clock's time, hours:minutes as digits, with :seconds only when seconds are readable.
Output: 5:59
